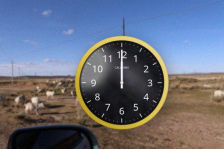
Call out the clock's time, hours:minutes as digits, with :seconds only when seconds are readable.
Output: 12:00
